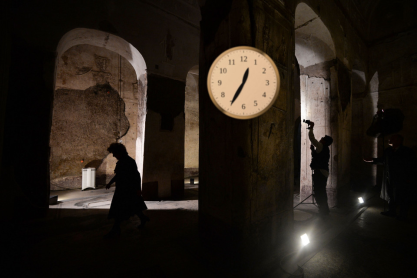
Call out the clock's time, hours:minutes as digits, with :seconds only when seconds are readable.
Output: 12:35
